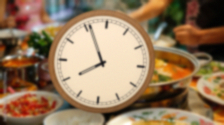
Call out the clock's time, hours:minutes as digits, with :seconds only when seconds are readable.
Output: 7:56
